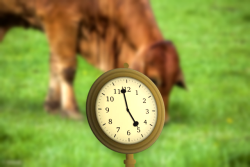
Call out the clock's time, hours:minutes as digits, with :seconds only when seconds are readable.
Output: 4:58
